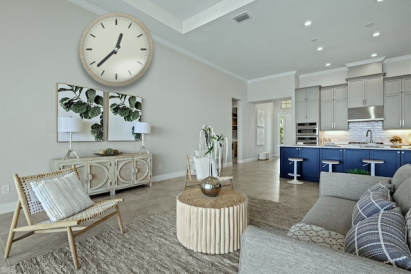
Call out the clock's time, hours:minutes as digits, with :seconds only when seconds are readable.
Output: 12:38
